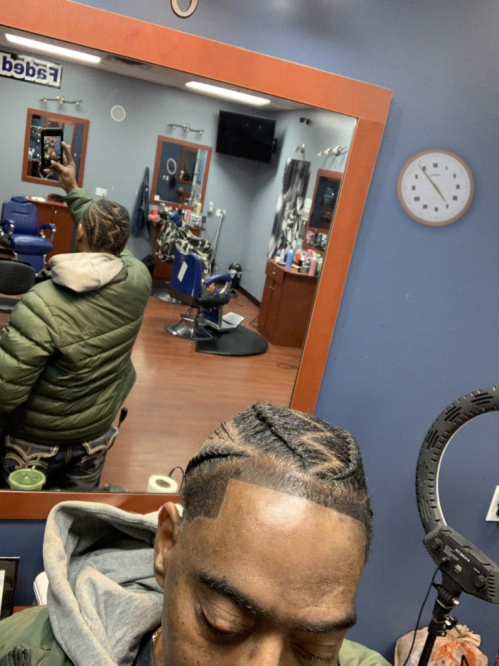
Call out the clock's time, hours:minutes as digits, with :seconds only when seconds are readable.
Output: 4:54
